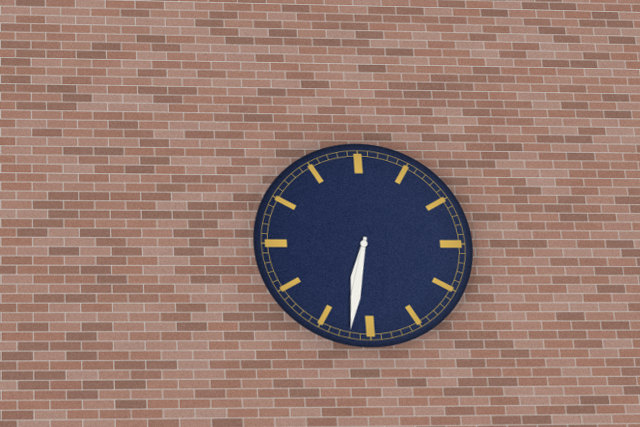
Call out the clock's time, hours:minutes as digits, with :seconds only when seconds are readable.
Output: 6:32
